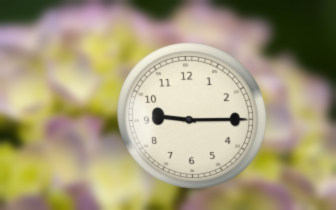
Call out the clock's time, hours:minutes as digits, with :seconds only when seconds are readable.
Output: 9:15
